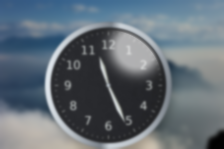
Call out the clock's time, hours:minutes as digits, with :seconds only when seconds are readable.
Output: 11:26
